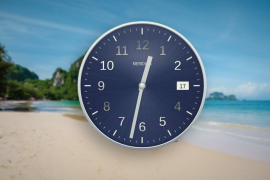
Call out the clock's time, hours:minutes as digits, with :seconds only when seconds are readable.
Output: 12:32
